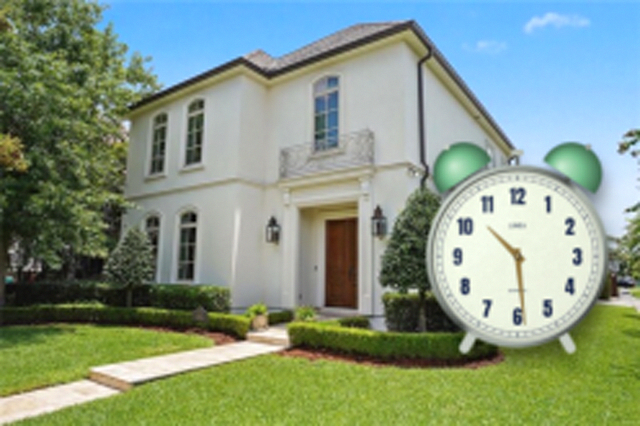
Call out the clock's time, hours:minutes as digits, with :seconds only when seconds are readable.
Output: 10:29
